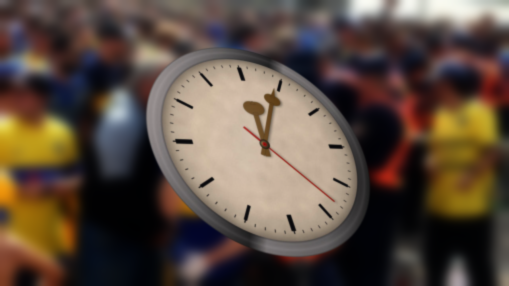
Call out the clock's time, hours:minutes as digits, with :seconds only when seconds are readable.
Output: 12:04:23
